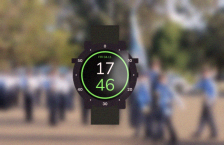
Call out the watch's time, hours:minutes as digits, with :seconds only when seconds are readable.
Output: 17:46
